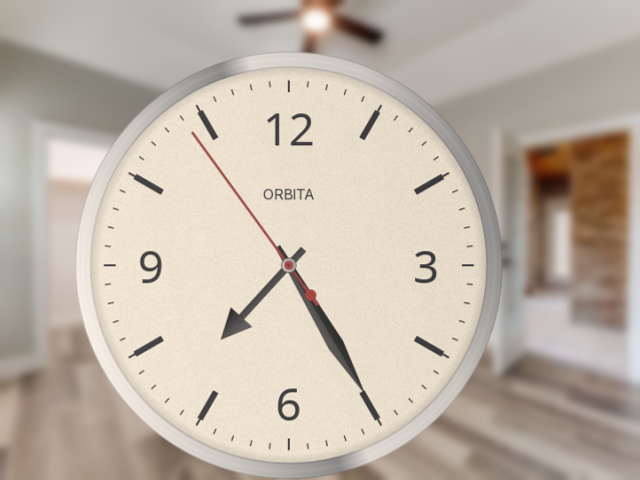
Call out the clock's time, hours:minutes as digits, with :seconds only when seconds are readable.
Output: 7:24:54
